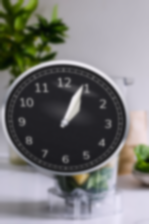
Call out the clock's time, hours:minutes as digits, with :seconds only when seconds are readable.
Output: 1:04
